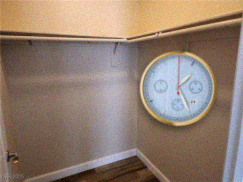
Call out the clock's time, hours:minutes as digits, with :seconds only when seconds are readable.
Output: 1:26
